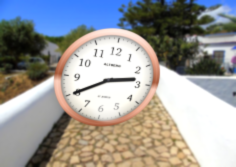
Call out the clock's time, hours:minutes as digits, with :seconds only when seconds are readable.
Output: 2:40
